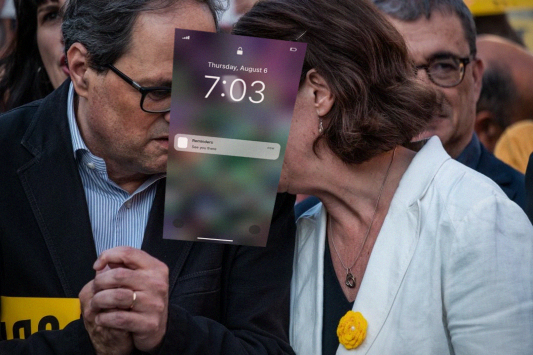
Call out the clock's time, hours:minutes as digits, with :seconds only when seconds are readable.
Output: 7:03
